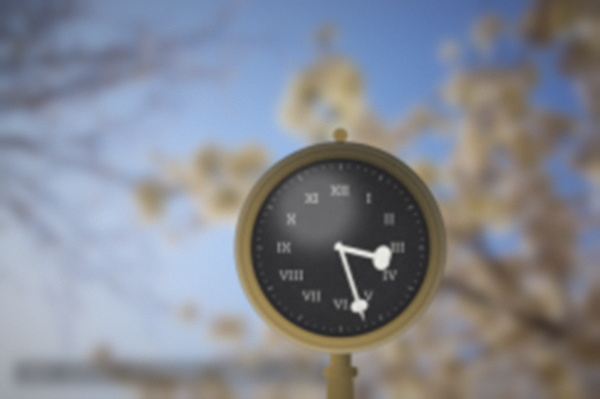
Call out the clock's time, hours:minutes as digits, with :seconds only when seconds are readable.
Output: 3:27
